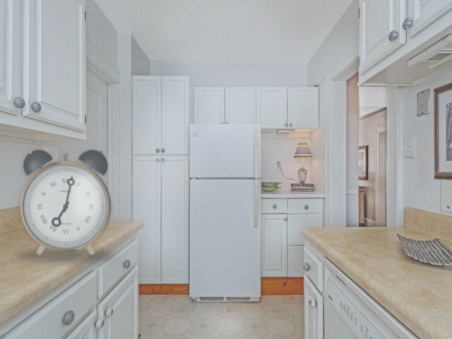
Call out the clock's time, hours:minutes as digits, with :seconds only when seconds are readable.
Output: 7:02
